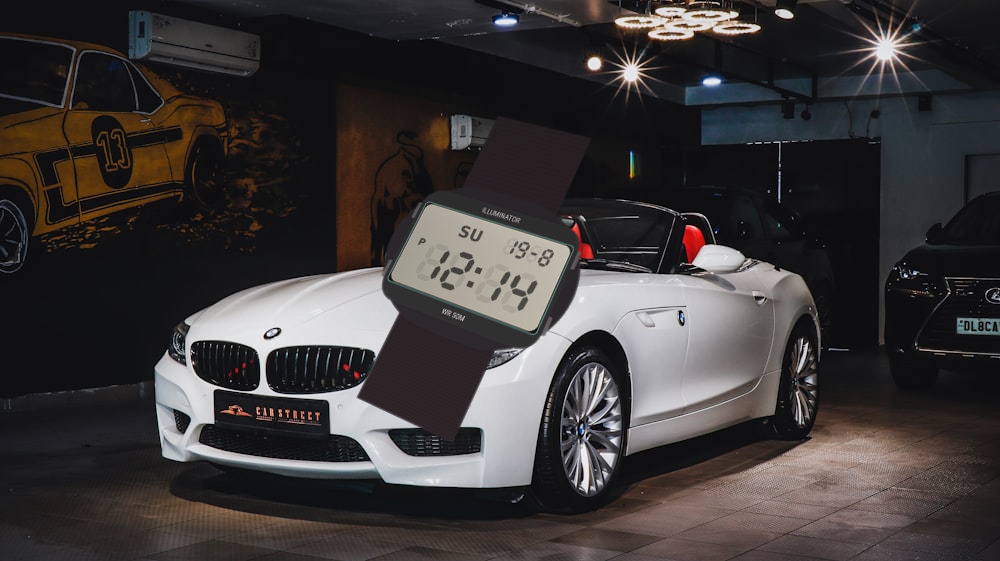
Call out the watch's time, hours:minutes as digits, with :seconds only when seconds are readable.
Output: 12:14
